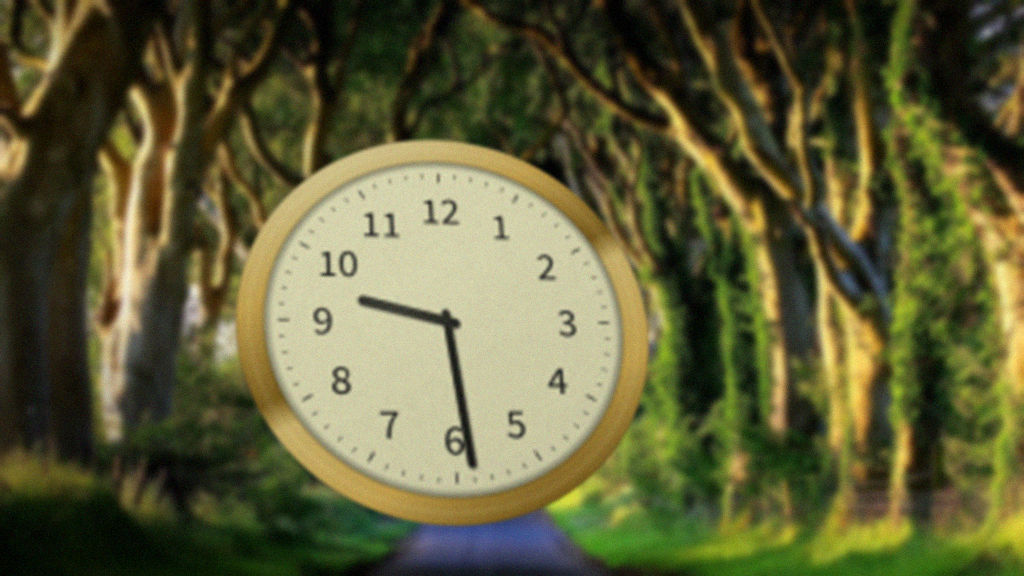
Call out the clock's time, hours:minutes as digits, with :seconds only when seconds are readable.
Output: 9:29
